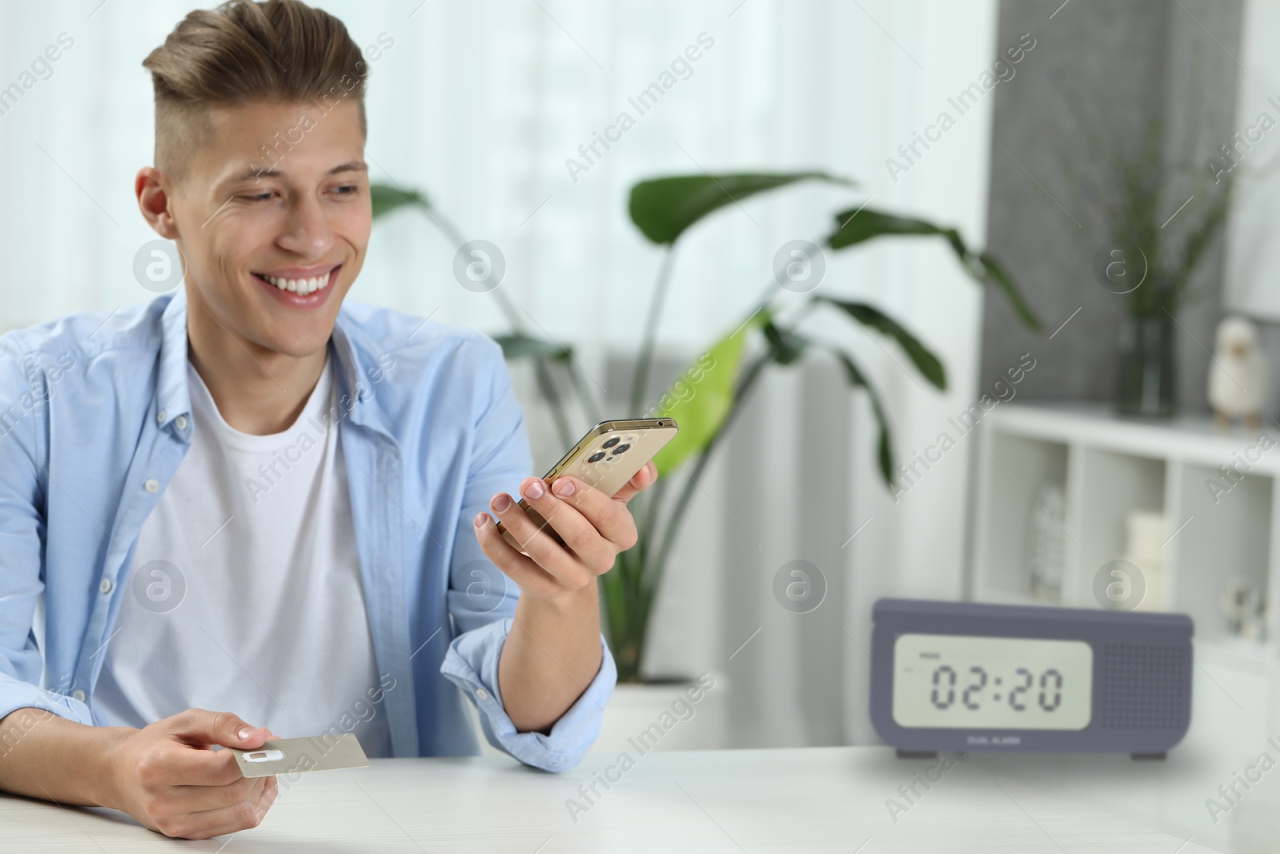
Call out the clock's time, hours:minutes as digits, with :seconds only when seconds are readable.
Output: 2:20
